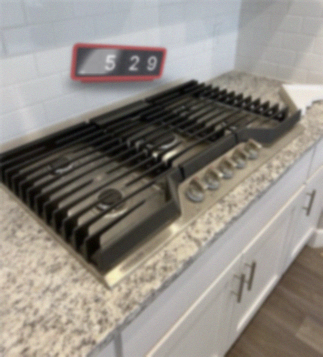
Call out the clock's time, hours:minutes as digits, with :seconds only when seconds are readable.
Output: 5:29
